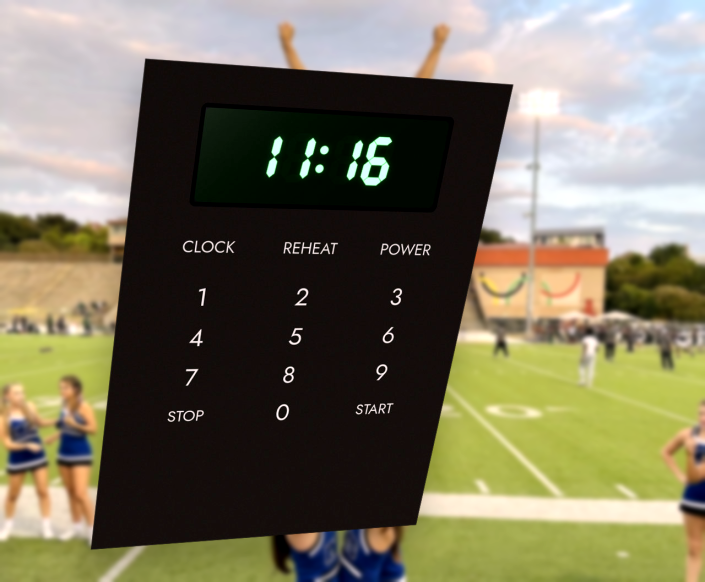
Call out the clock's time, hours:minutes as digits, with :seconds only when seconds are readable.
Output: 11:16
